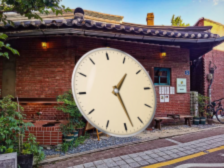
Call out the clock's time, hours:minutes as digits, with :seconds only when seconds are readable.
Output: 1:28
